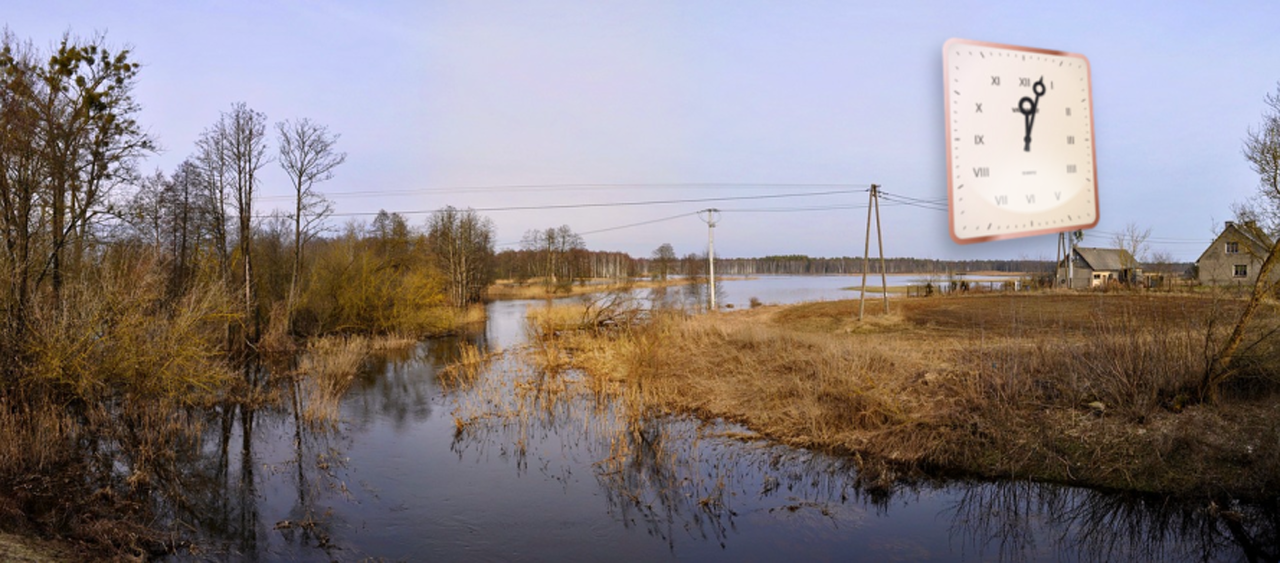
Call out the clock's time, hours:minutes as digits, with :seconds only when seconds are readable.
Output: 12:03
